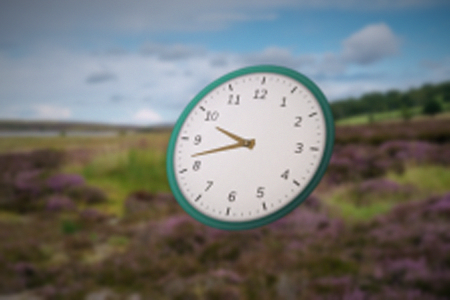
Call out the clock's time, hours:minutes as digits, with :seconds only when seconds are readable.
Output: 9:42
